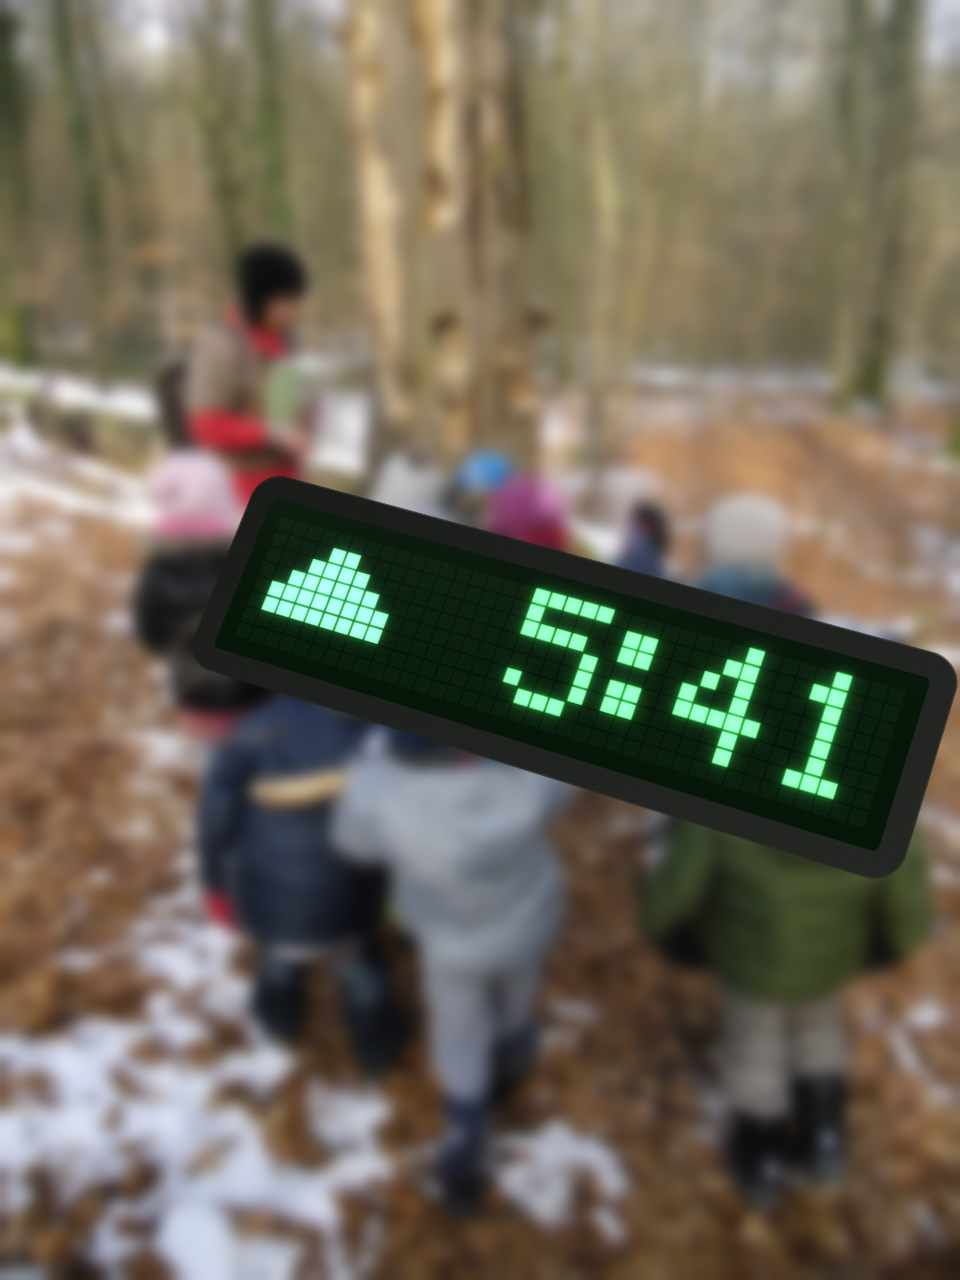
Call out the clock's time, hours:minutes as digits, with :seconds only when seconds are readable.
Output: 5:41
